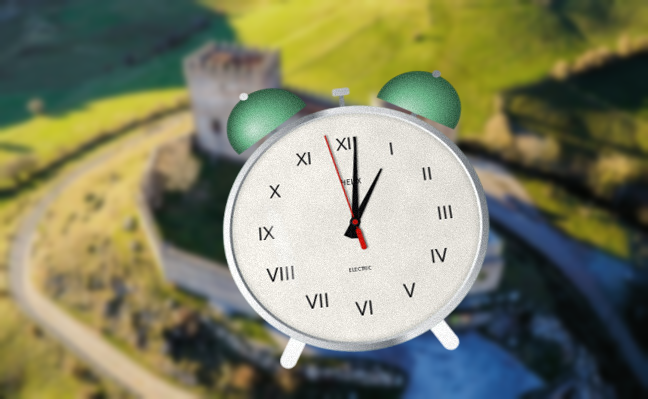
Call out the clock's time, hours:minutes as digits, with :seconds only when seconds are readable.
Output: 1:00:58
